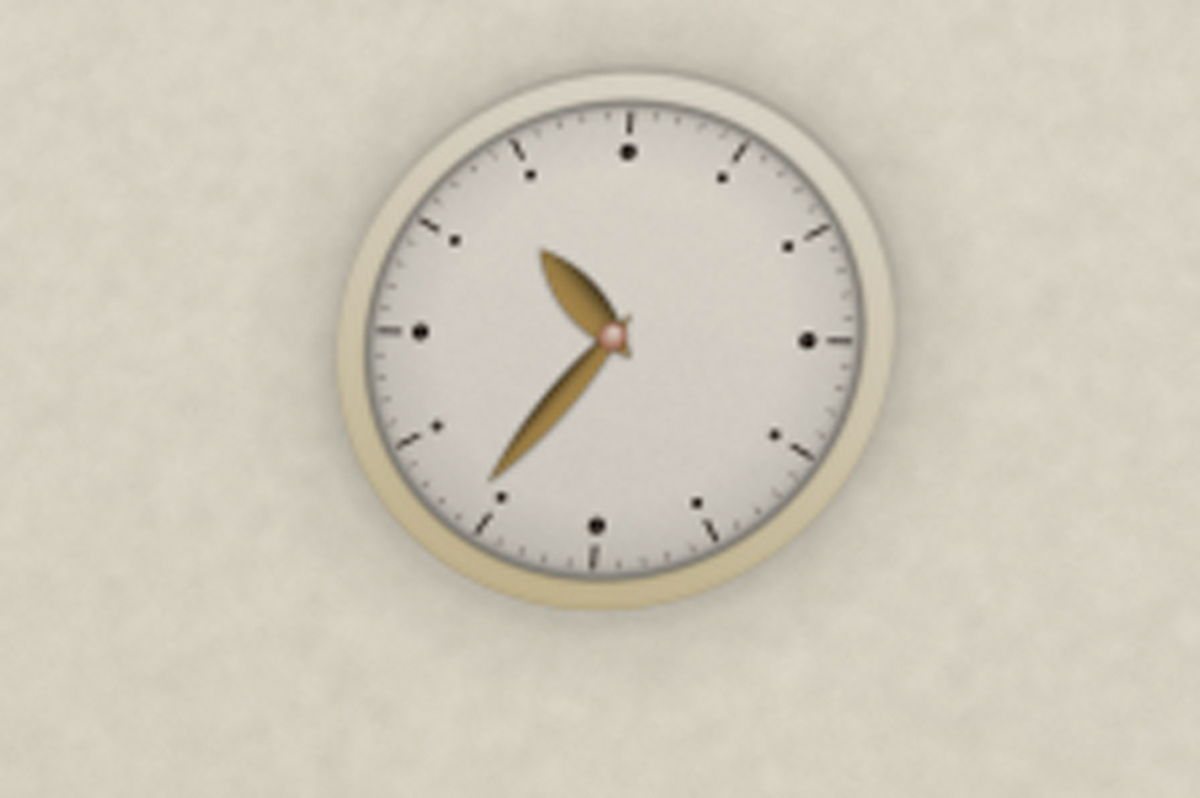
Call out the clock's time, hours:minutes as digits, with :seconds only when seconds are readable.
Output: 10:36
